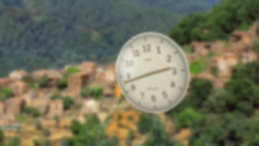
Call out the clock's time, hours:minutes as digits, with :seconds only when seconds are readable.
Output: 2:43
